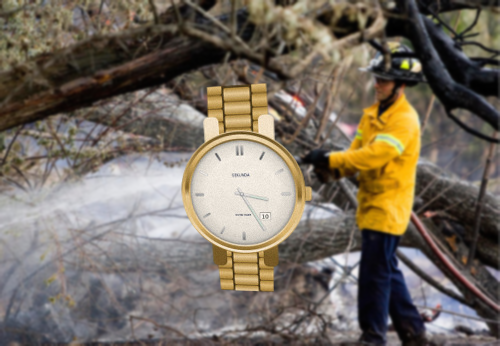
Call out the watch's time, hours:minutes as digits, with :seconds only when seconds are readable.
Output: 3:25
